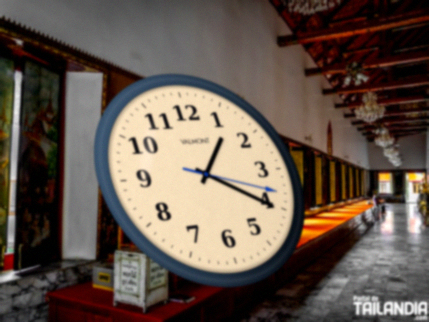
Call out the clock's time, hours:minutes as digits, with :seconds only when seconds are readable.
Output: 1:20:18
